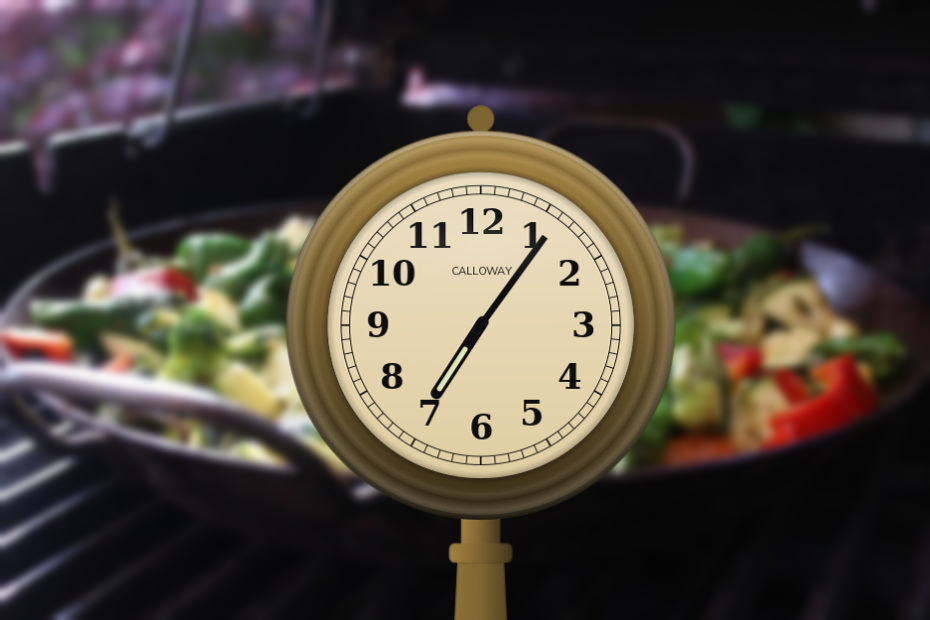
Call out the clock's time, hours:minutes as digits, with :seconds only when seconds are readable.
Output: 7:06
